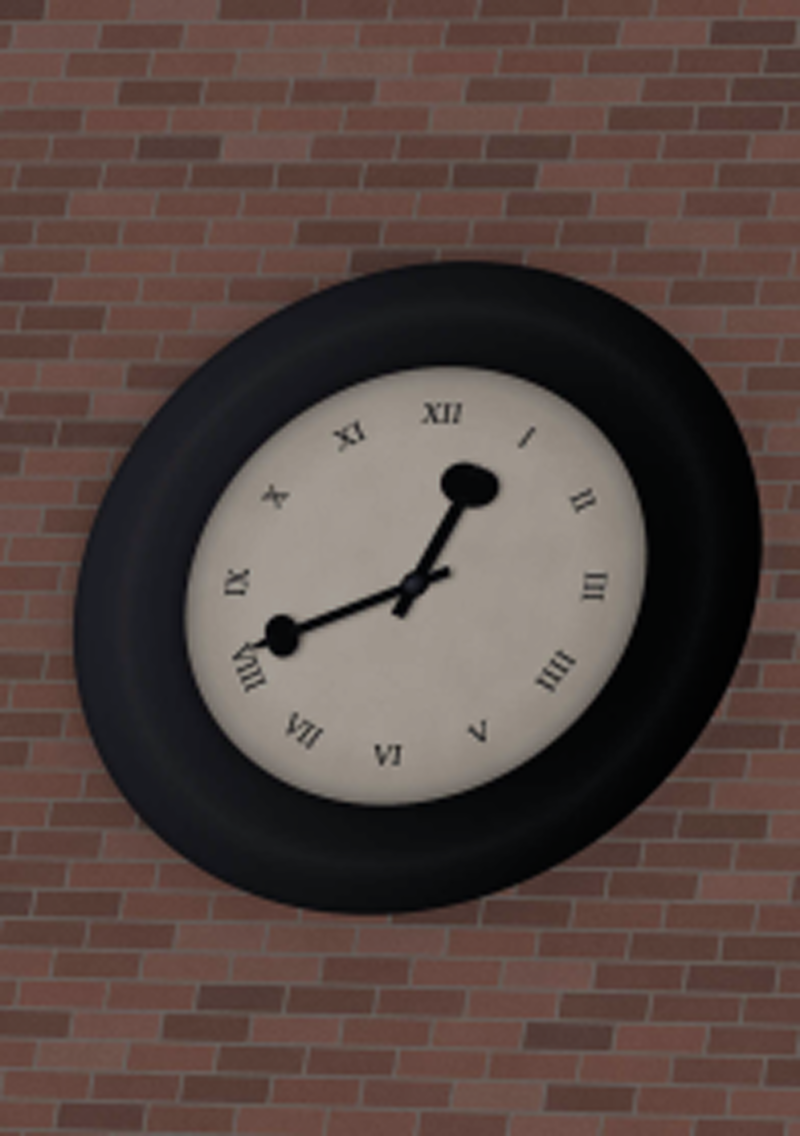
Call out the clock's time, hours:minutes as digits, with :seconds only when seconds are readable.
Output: 12:41
